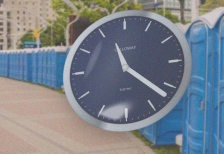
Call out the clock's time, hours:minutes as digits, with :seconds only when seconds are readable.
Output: 11:22
